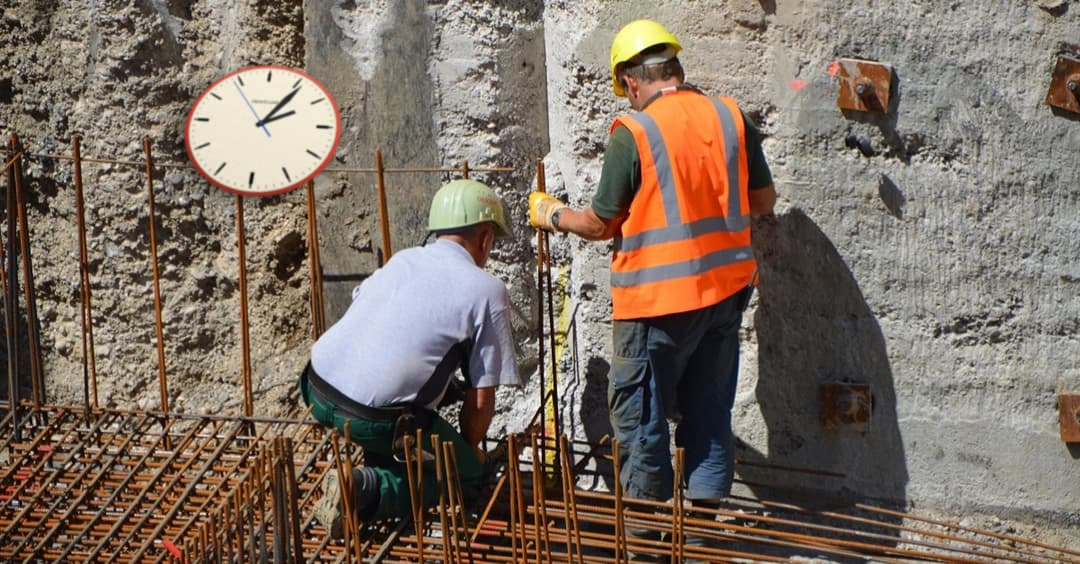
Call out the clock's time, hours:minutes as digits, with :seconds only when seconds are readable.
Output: 2:05:54
